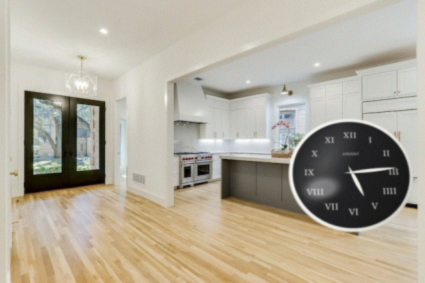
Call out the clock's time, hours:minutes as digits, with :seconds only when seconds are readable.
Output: 5:14
